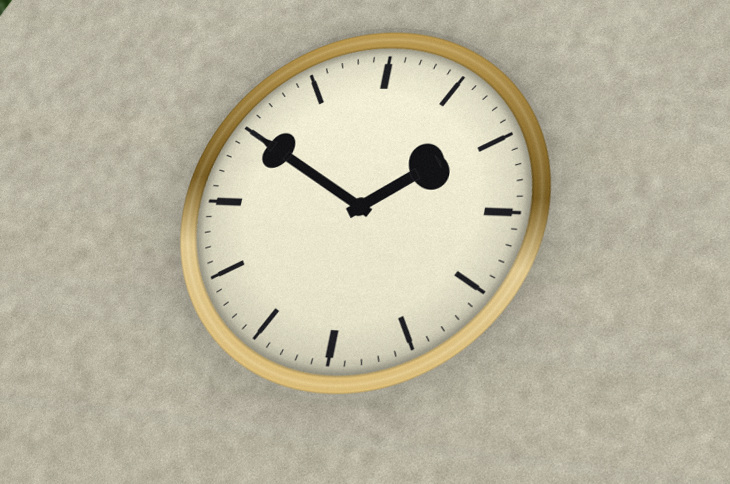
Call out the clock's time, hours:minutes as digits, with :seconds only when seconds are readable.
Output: 1:50
